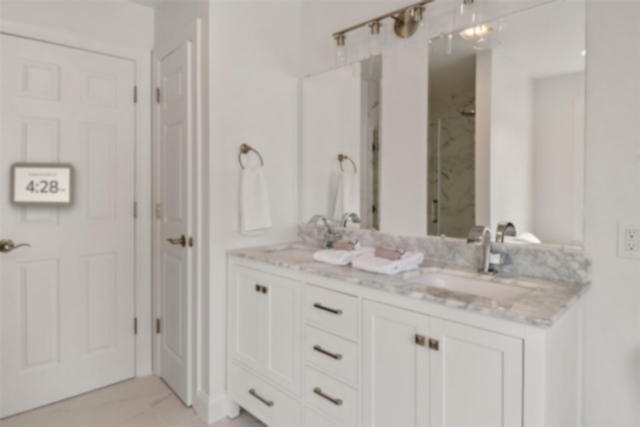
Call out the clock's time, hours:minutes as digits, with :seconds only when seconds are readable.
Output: 4:28
